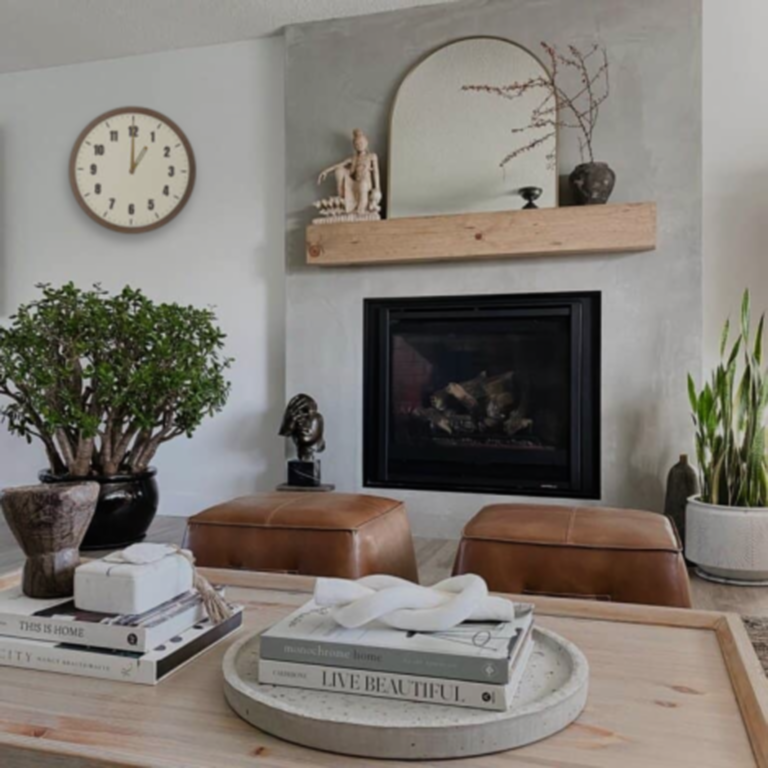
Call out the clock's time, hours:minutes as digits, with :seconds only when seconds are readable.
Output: 1:00
